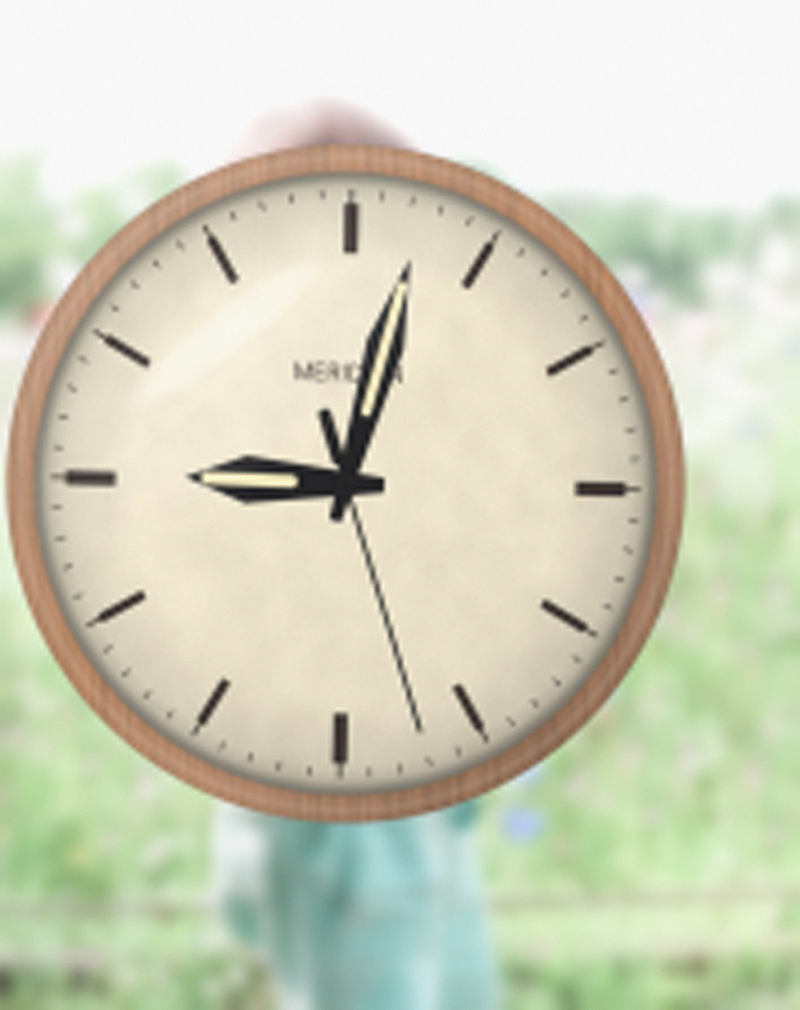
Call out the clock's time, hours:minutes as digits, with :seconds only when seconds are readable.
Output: 9:02:27
